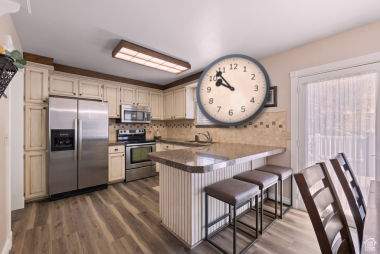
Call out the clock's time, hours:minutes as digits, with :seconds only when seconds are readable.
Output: 9:53
